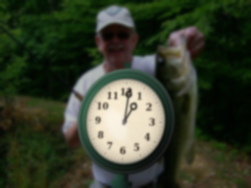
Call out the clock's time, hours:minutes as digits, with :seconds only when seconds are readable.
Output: 1:01
